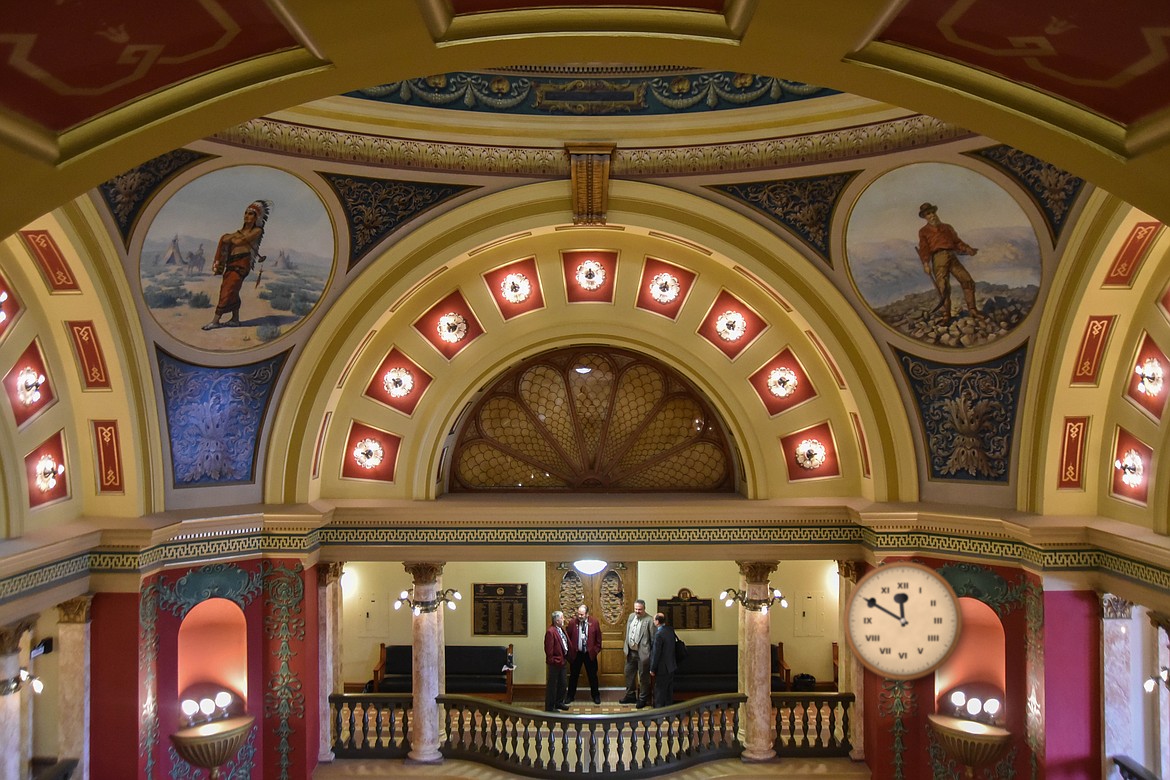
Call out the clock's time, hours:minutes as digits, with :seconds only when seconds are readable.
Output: 11:50
